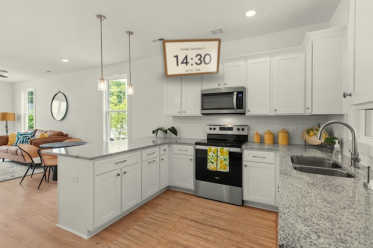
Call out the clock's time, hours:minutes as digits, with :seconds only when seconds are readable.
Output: 14:30
